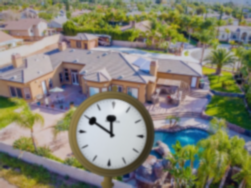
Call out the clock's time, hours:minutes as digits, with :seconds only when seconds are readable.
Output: 11:50
